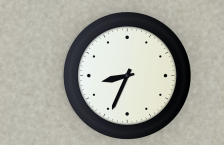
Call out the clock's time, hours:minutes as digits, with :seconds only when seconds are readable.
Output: 8:34
